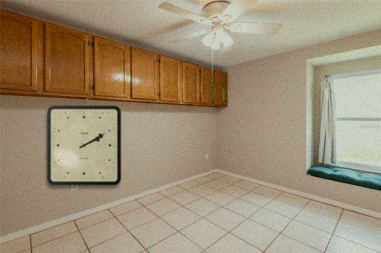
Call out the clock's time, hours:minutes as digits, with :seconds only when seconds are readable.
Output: 2:10
